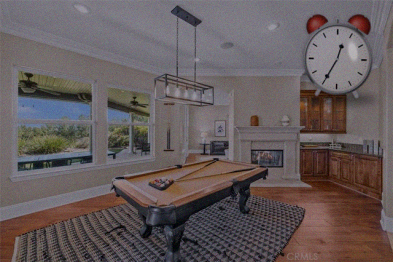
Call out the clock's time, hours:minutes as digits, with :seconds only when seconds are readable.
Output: 12:35
